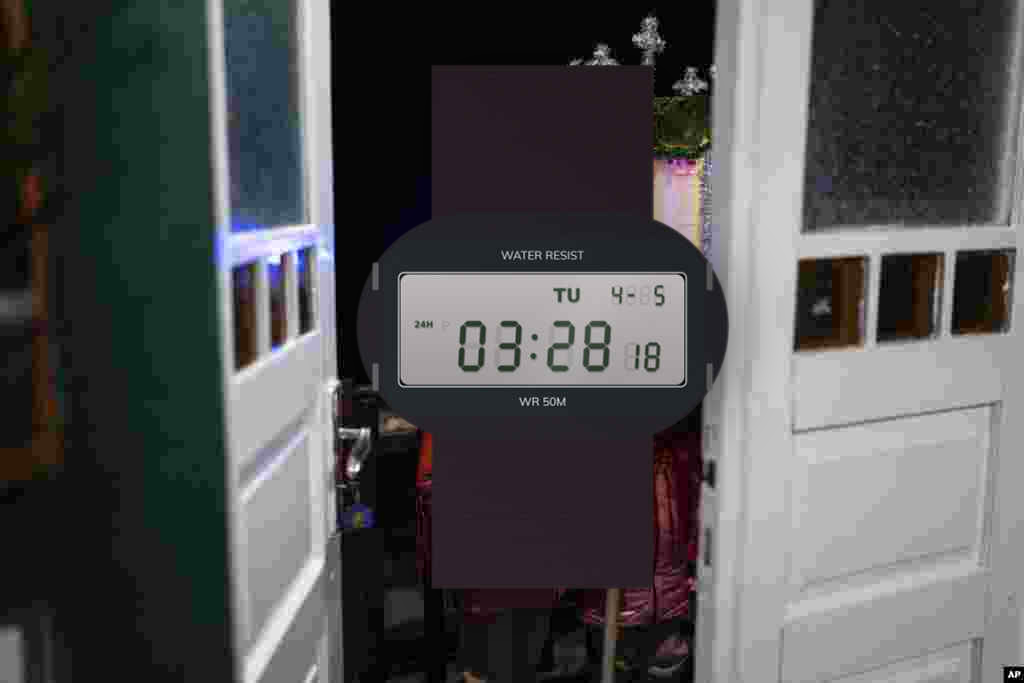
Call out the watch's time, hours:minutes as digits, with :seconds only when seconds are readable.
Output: 3:28:18
